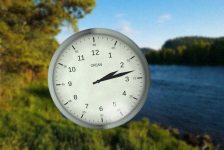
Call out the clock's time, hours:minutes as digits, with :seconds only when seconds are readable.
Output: 2:13
